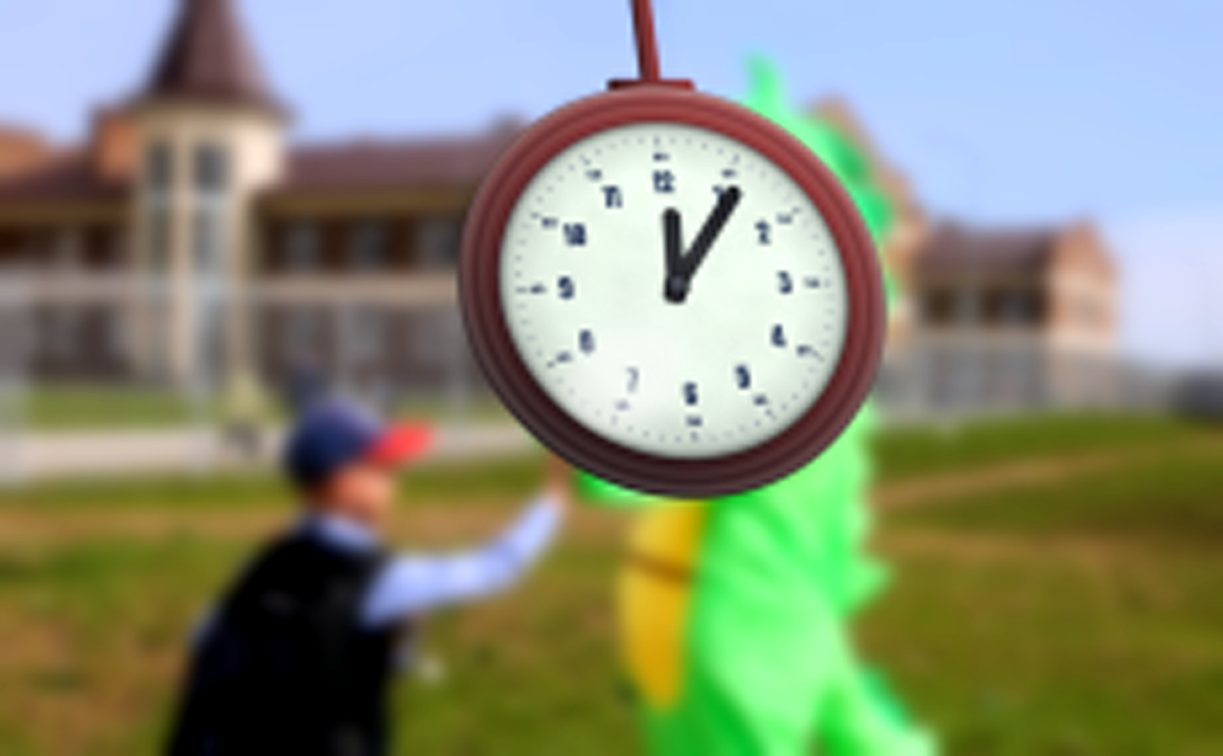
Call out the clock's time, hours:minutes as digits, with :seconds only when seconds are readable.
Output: 12:06
